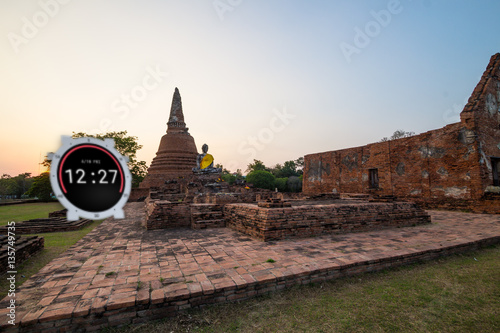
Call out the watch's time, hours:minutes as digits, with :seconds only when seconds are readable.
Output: 12:27
